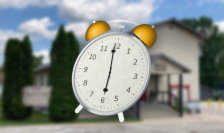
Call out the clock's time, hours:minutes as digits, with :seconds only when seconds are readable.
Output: 5:59
